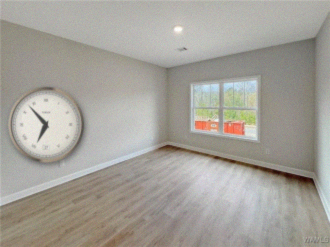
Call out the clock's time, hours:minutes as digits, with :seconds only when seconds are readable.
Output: 6:53
